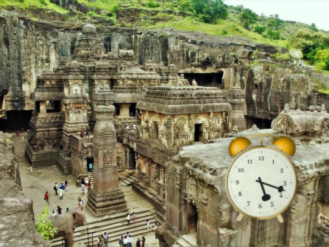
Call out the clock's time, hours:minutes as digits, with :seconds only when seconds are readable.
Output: 5:18
